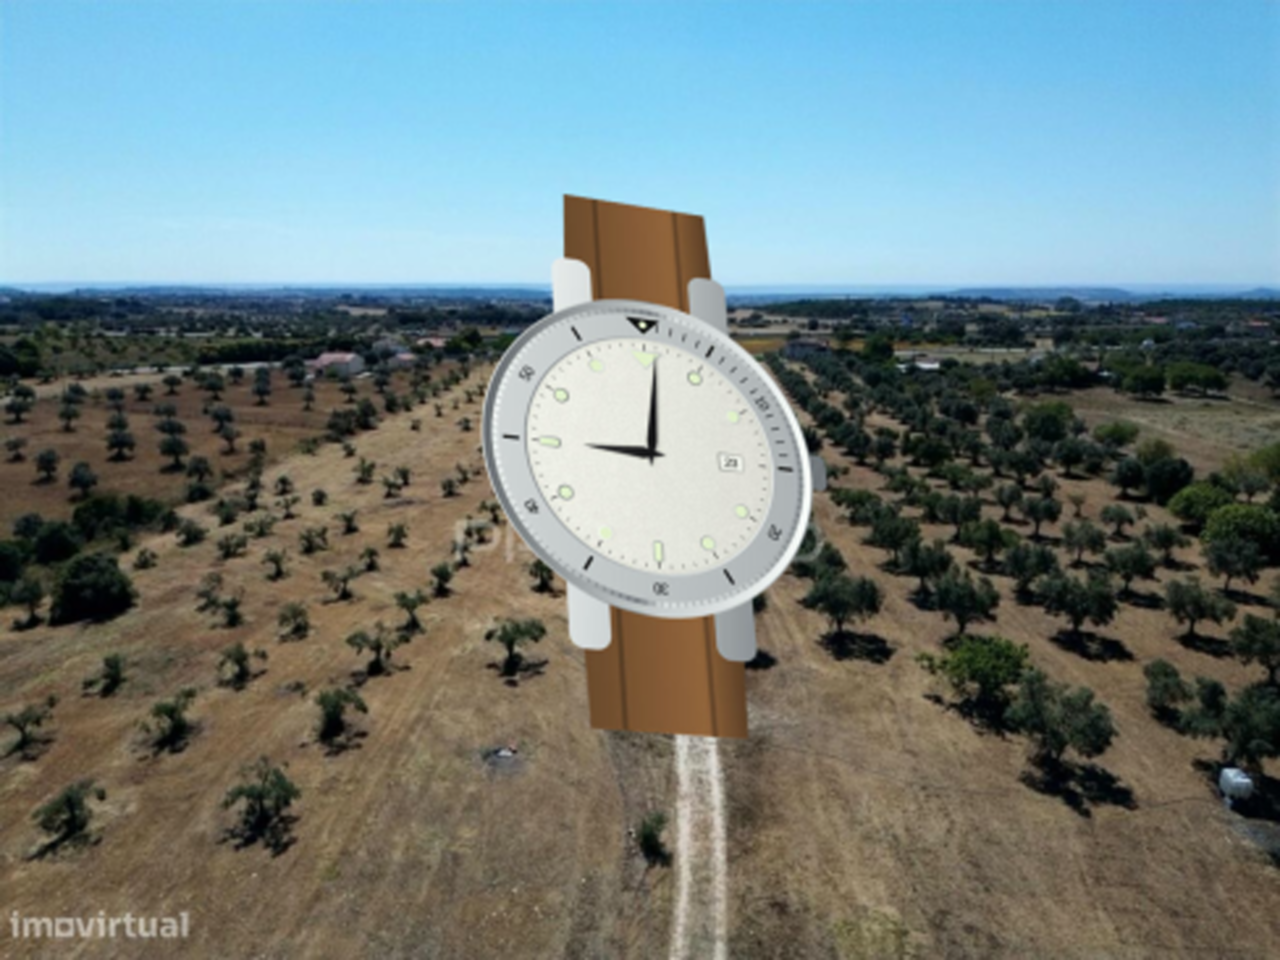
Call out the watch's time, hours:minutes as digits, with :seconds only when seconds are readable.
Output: 9:01
